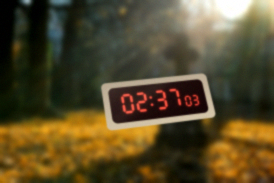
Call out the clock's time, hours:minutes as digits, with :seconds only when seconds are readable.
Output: 2:37:03
